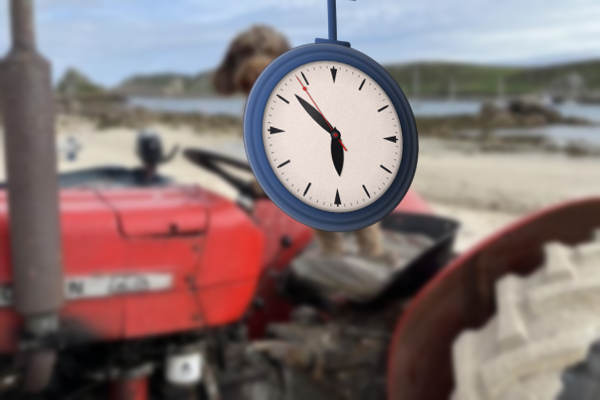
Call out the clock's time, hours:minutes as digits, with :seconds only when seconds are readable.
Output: 5:51:54
